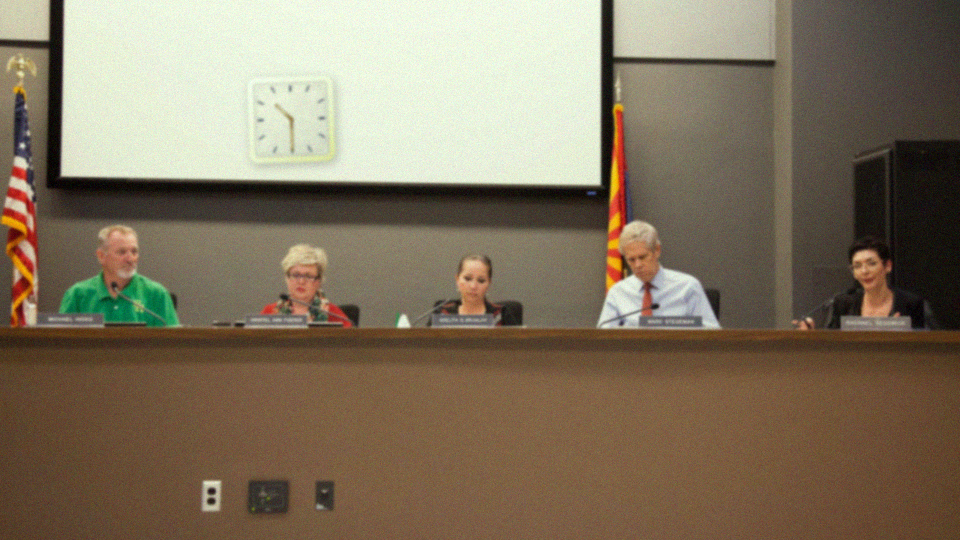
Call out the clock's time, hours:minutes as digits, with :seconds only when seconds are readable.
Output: 10:30
